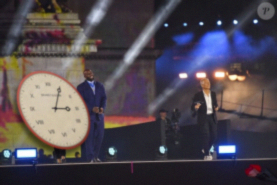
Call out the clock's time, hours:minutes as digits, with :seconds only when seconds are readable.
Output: 3:05
